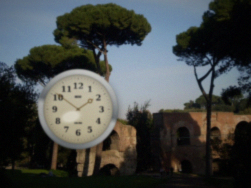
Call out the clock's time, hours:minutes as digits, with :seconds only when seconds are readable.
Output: 1:51
